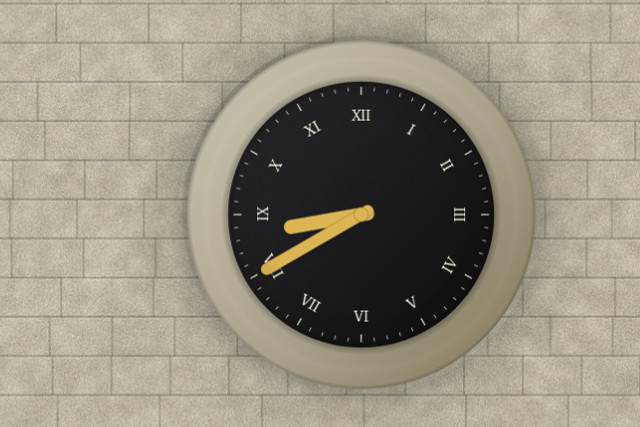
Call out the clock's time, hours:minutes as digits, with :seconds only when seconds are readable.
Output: 8:40
